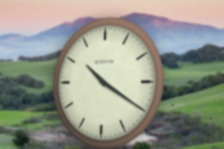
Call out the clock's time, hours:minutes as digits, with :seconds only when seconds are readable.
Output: 10:20
